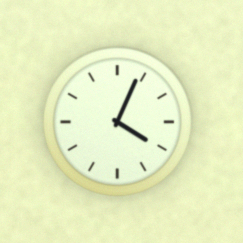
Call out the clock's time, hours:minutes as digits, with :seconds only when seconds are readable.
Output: 4:04
